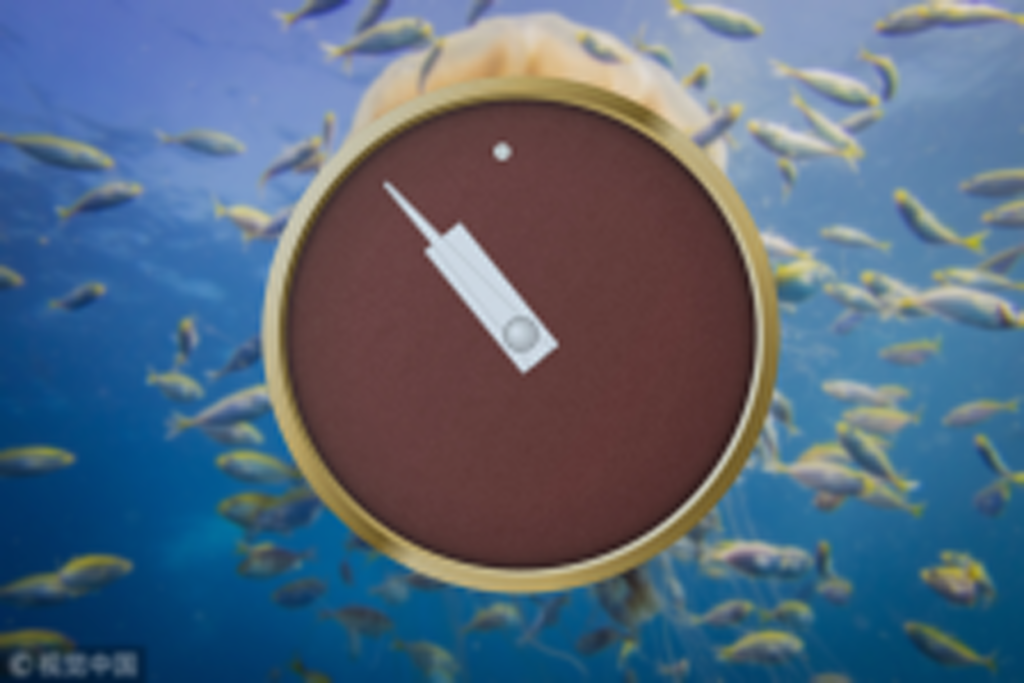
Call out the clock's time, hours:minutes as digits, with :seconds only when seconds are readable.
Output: 10:54
